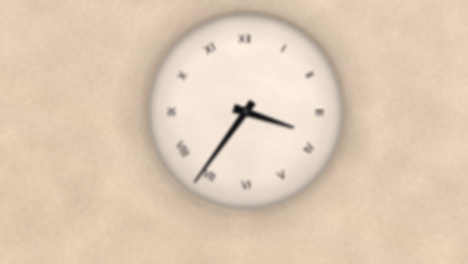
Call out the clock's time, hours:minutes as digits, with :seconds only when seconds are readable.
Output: 3:36
